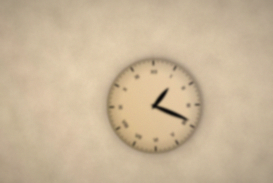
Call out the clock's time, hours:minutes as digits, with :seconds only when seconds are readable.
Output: 1:19
